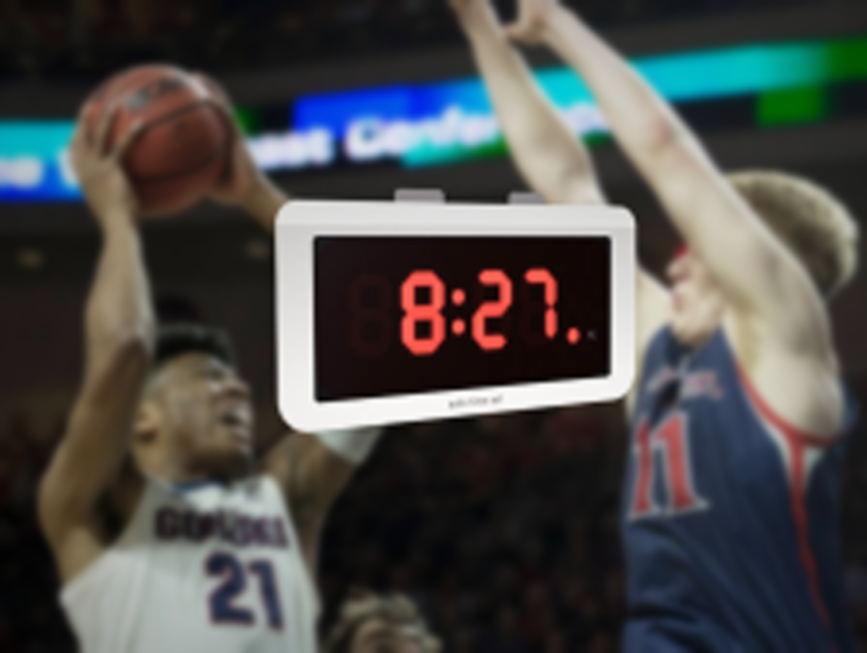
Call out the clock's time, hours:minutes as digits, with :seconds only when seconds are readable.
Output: 8:27
